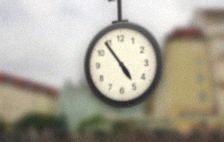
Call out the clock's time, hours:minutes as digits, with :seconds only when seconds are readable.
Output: 4:54
